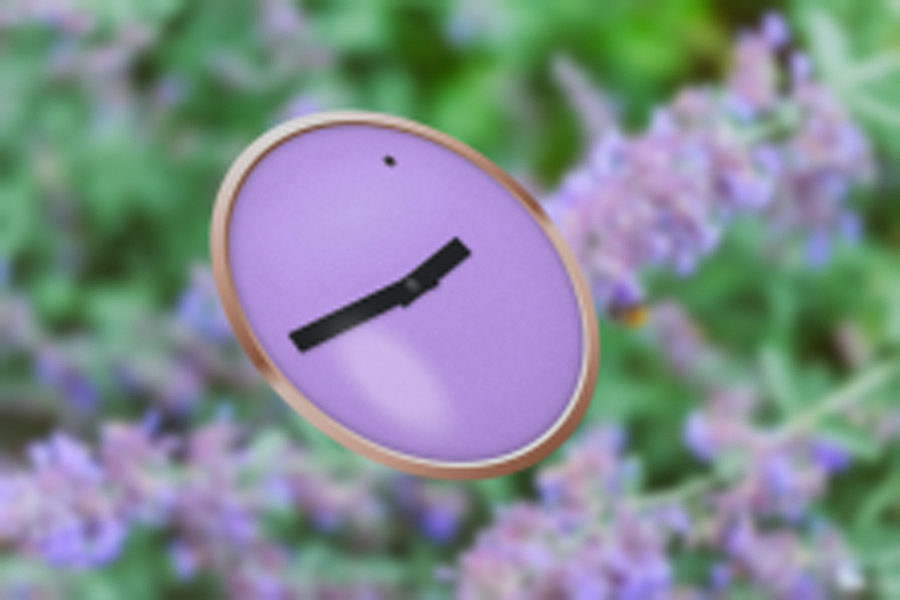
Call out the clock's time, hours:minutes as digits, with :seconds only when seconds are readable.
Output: 1:40
